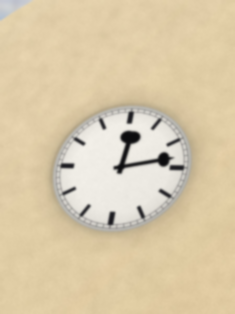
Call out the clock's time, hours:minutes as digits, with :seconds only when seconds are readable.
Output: 12:13
